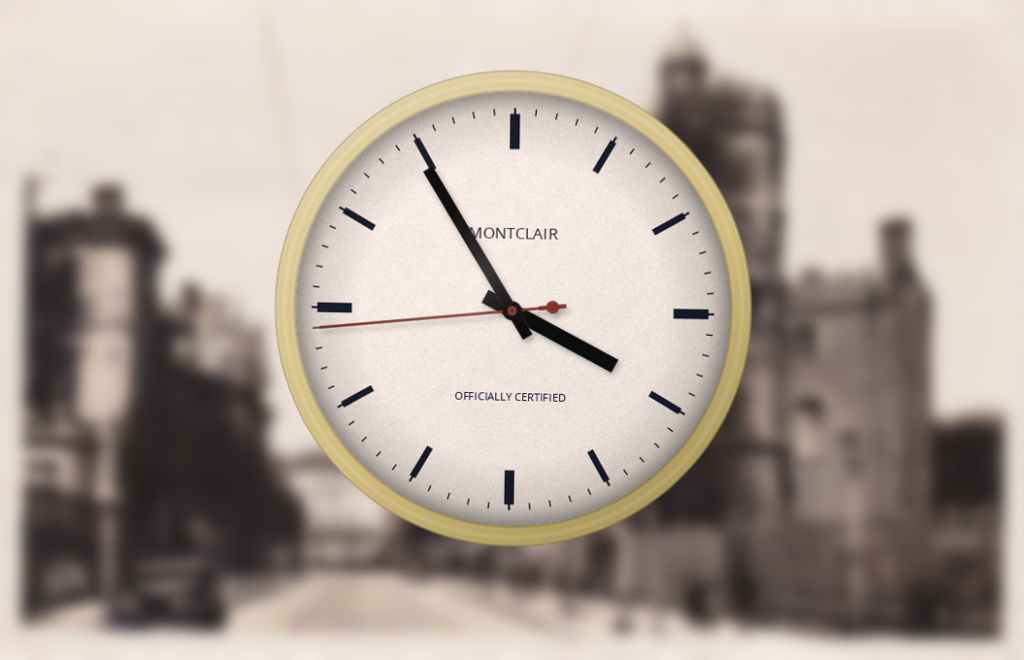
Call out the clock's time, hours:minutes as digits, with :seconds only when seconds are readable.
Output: 3:54:44
